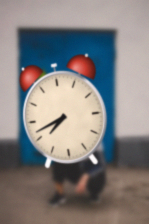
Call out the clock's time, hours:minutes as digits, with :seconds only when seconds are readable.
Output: 7:42
